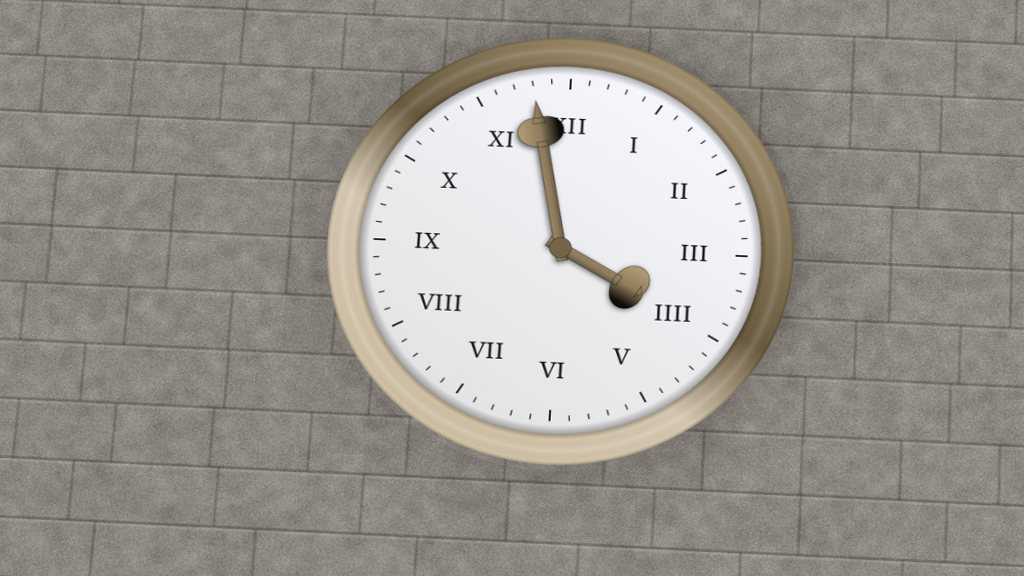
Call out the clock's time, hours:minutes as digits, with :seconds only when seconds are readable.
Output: 3:58
